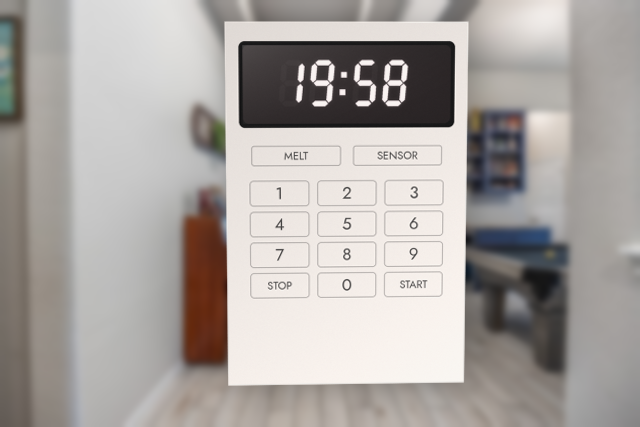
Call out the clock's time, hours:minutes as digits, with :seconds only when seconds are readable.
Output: 19:58
